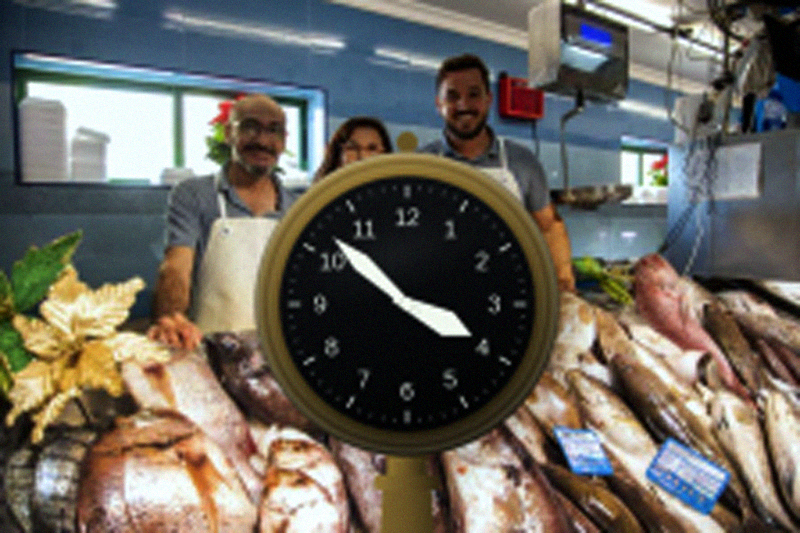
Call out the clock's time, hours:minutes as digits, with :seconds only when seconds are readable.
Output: 3:52
